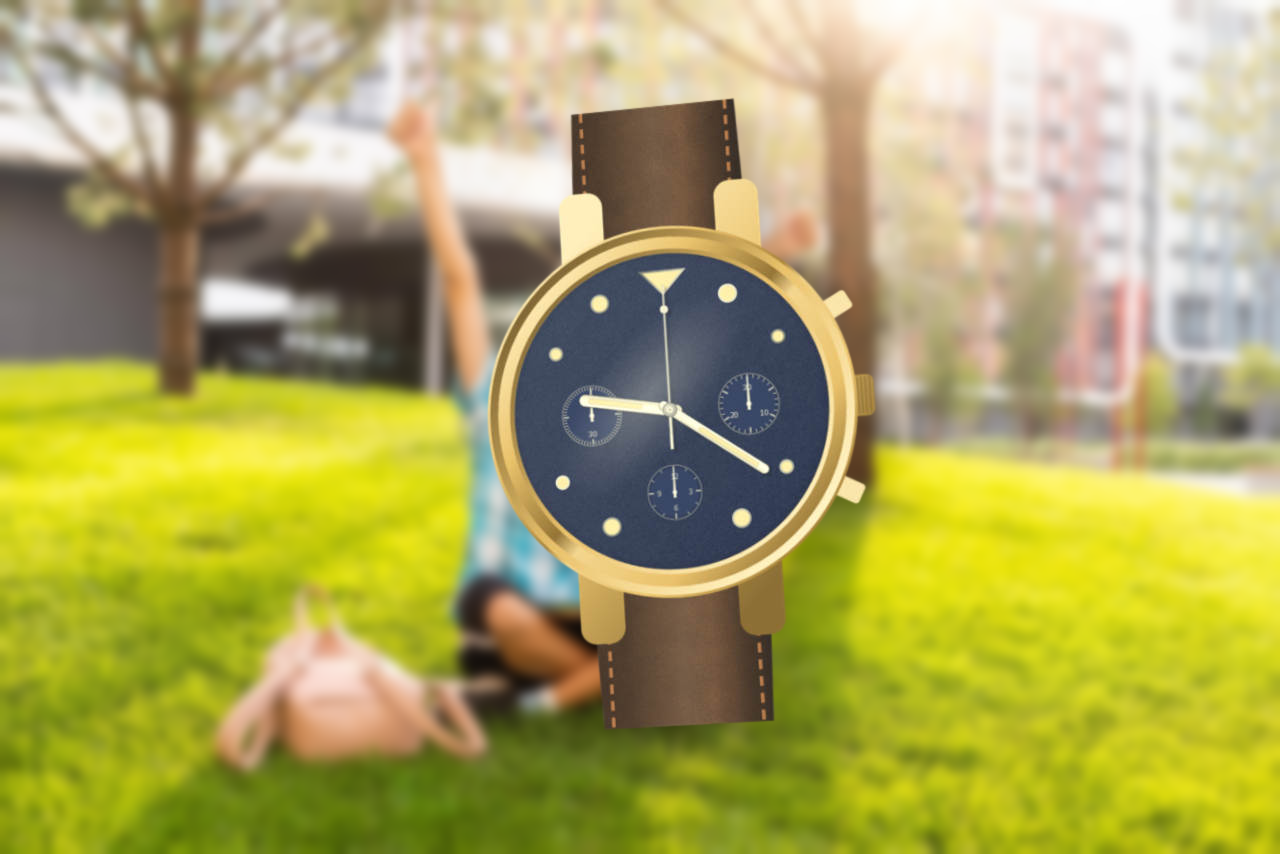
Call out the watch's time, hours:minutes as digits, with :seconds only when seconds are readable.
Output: 9:21
